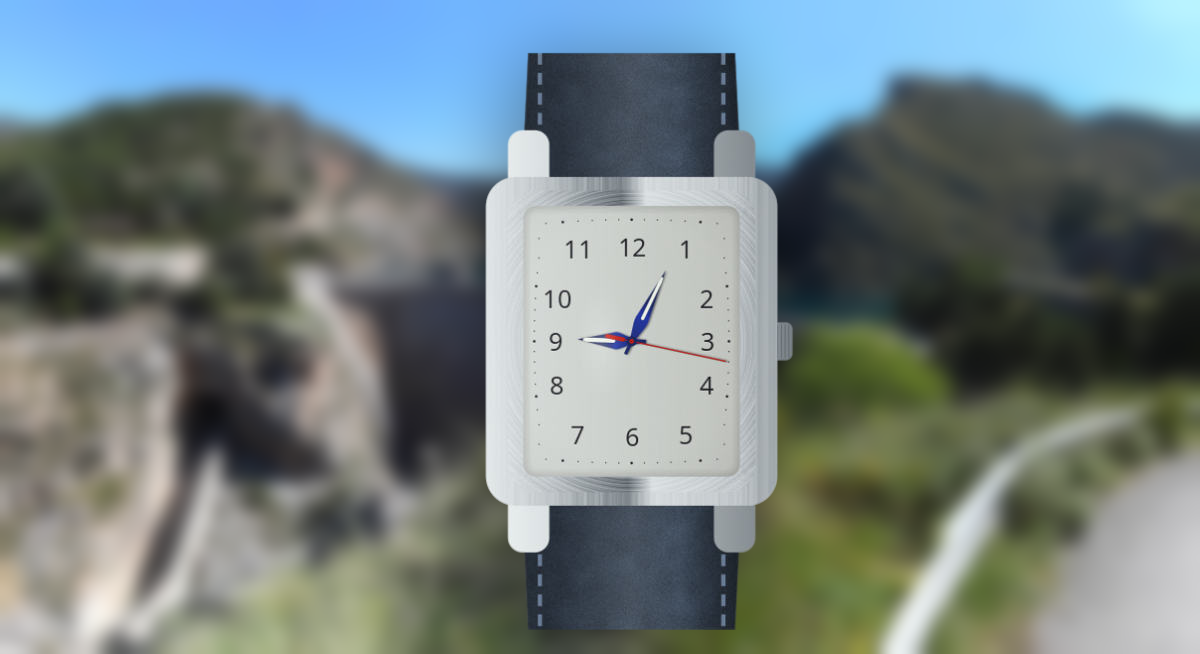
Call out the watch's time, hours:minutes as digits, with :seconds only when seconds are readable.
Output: 9:04:17
